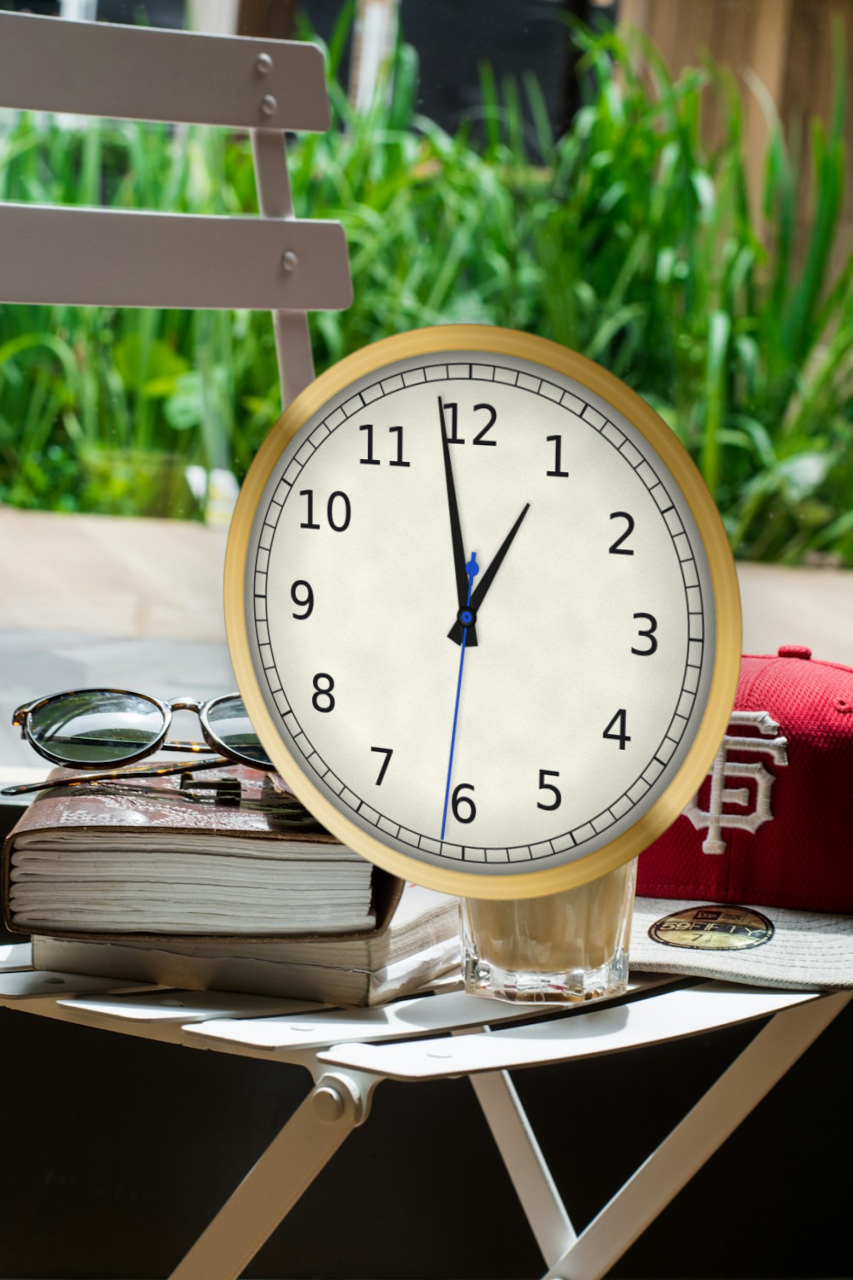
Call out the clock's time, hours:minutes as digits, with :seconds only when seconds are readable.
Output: 12:58:31
